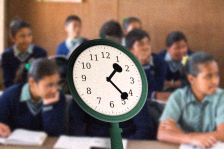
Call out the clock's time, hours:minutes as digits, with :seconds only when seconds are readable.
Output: 1:23
